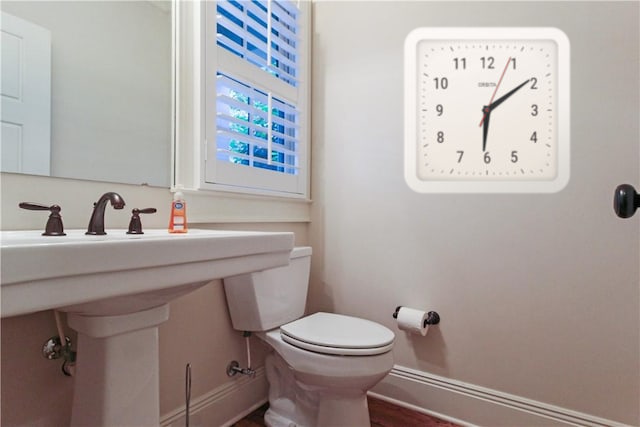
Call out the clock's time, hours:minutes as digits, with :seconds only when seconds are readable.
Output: 6:09:04
